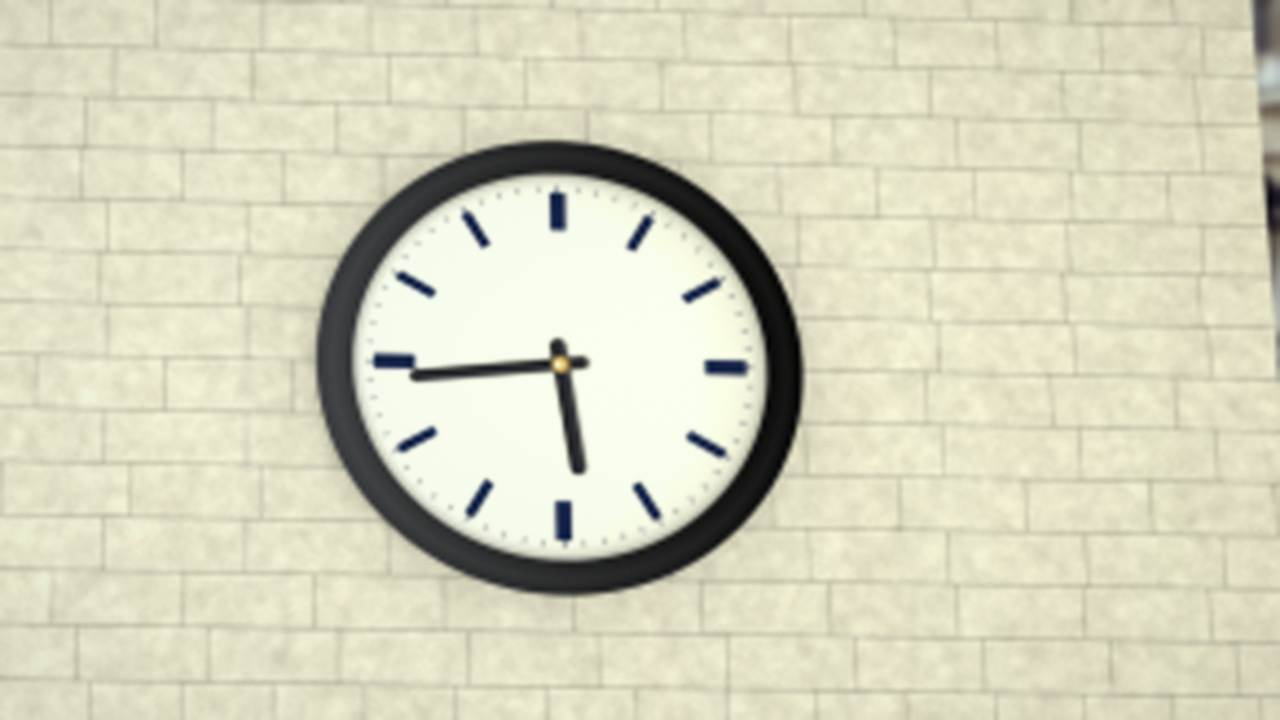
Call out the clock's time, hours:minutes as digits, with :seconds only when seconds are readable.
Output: 5:44
